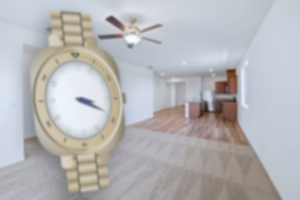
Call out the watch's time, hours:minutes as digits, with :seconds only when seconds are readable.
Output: 3:19
